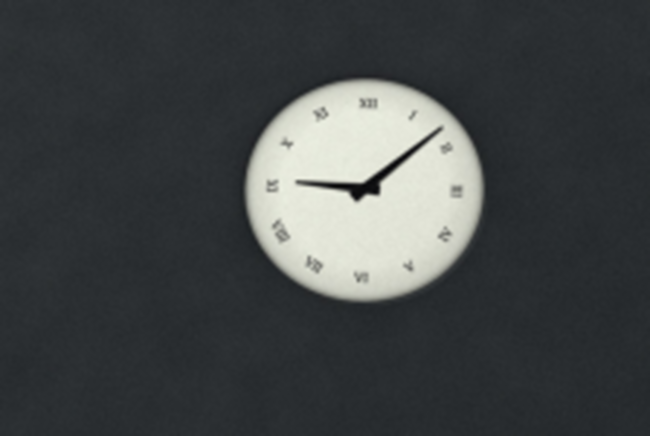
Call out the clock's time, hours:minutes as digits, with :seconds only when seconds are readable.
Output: 9:08
